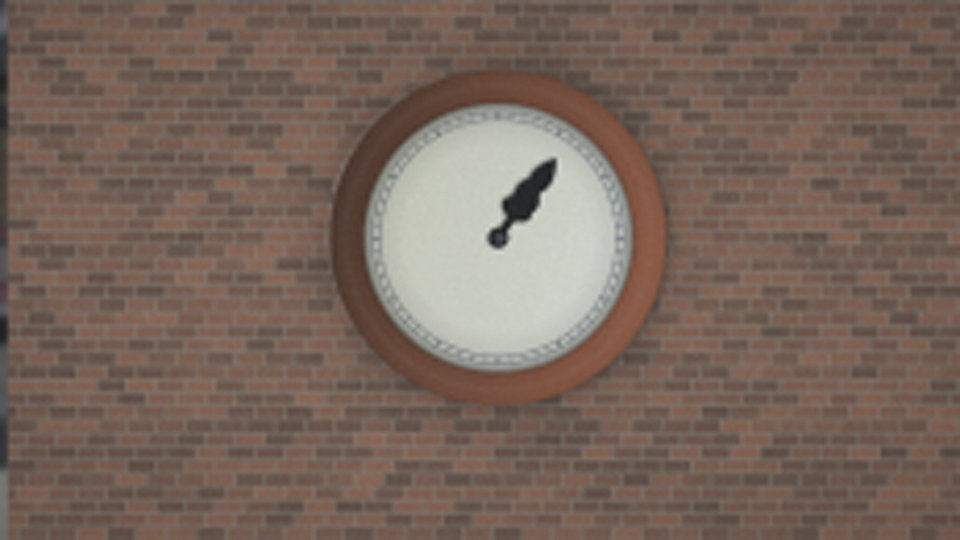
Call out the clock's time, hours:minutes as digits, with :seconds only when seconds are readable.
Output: 1:06
